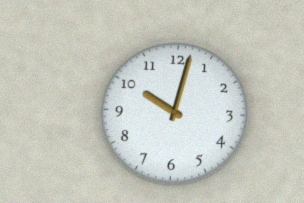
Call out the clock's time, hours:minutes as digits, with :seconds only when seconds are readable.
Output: 10:02
